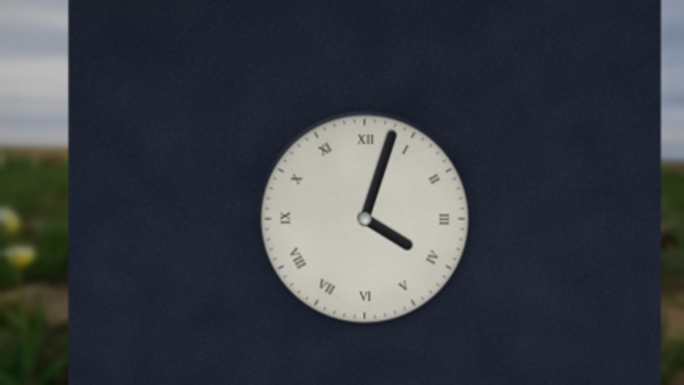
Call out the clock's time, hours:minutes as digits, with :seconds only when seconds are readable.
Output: 4:03
